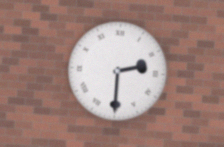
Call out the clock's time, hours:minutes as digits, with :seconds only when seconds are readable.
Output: 2:30
